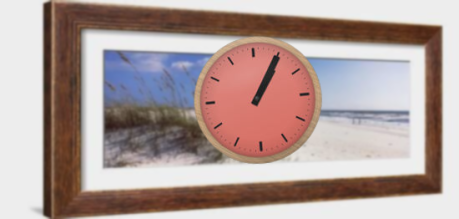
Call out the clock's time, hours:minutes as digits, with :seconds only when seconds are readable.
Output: 1:05
